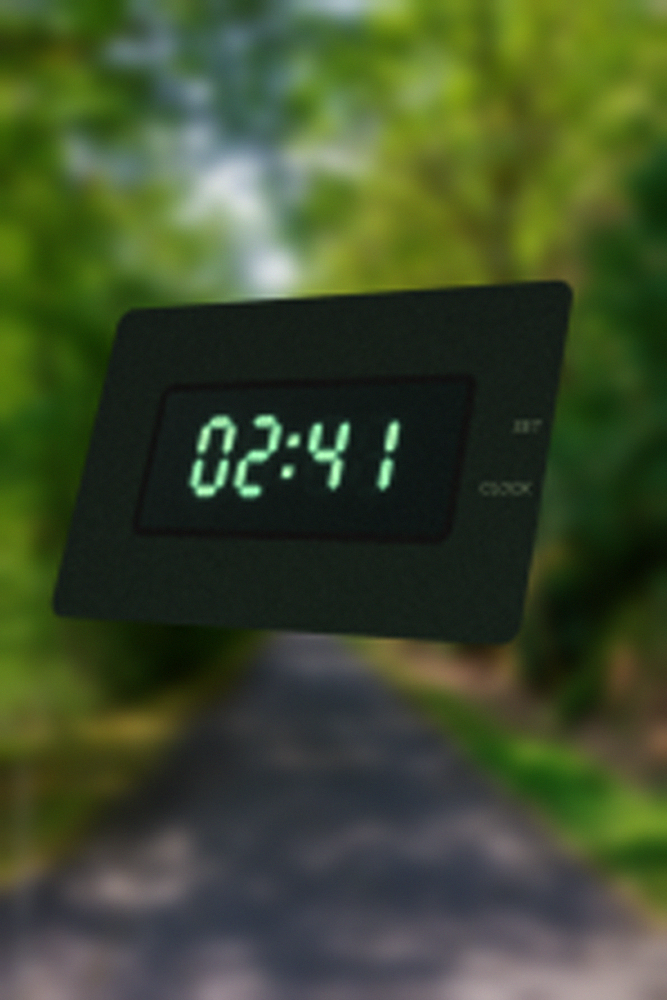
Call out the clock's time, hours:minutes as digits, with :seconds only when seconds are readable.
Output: 2:41
